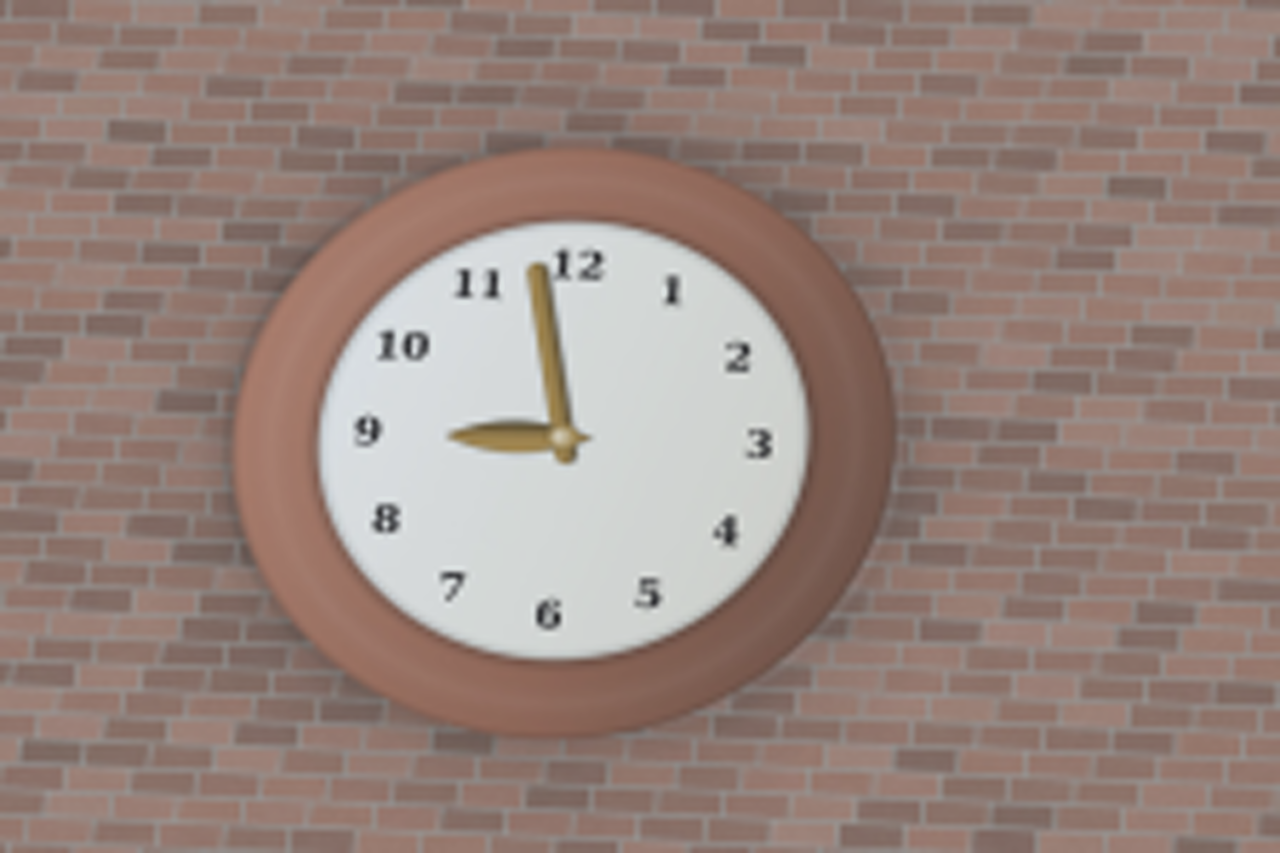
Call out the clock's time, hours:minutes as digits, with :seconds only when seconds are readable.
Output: 8:58
